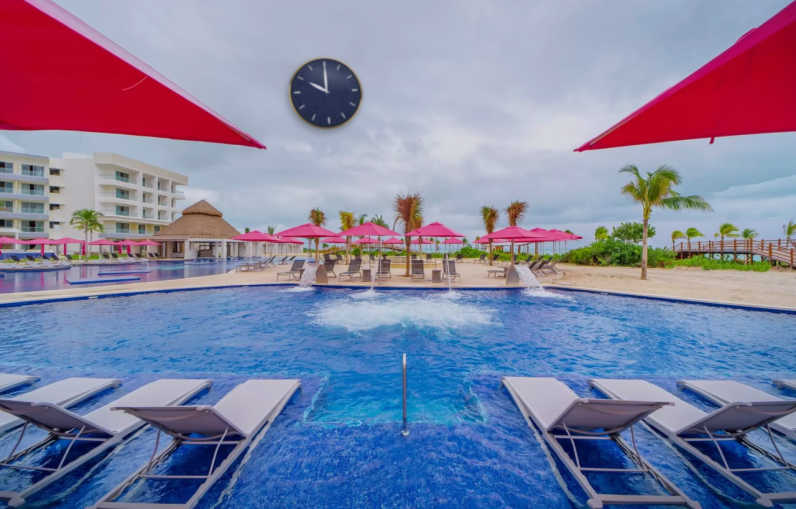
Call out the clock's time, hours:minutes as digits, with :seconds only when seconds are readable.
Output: 10:00
